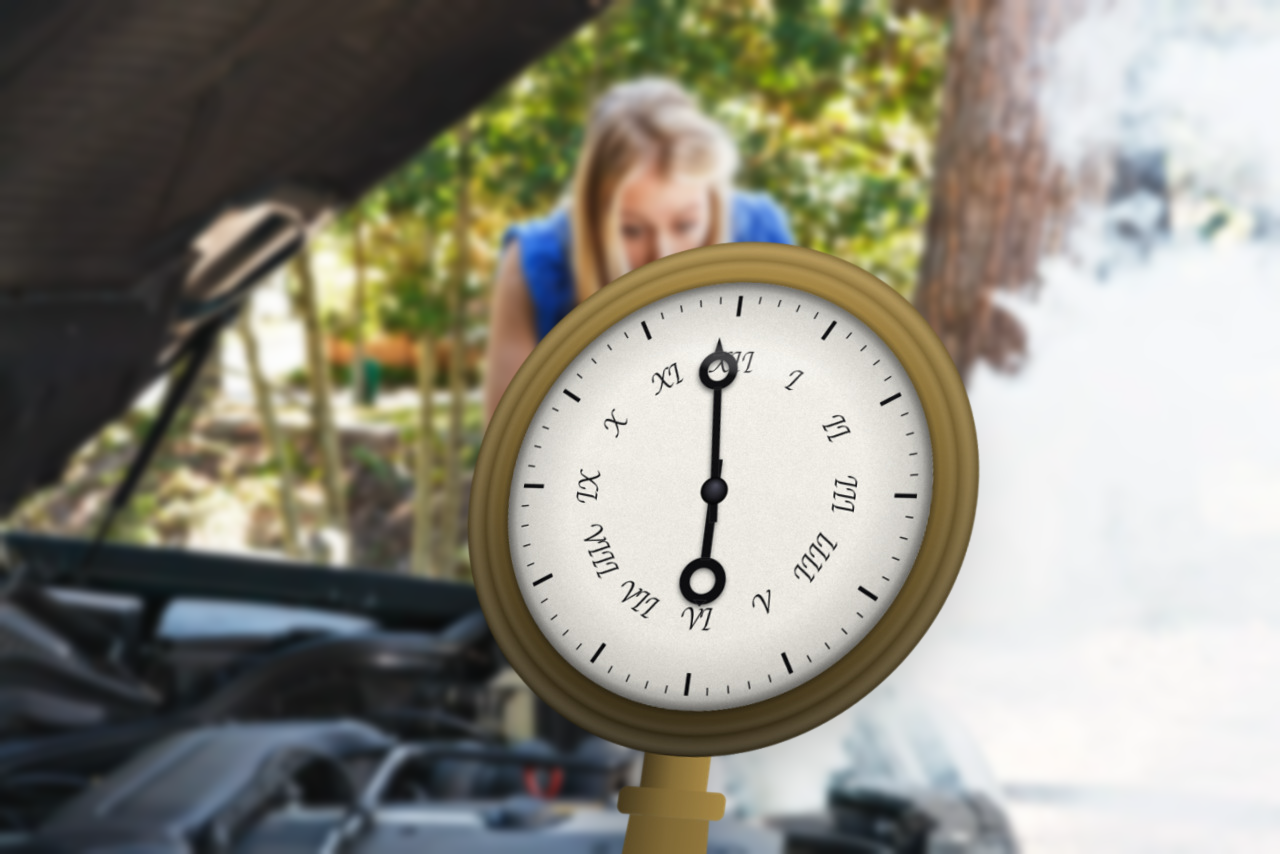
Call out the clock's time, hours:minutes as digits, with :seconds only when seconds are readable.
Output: 5:59
